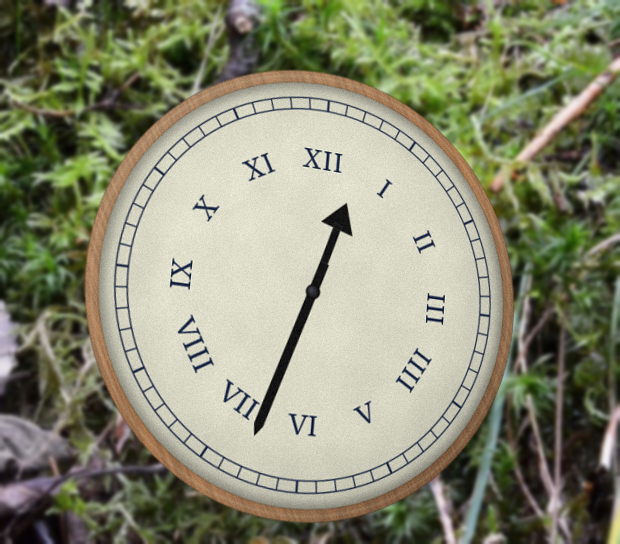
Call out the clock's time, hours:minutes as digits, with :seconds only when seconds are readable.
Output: 12:33
